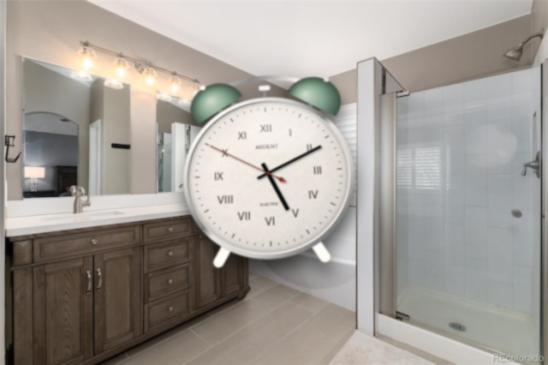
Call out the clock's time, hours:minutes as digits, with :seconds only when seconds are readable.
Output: 5:10:50
